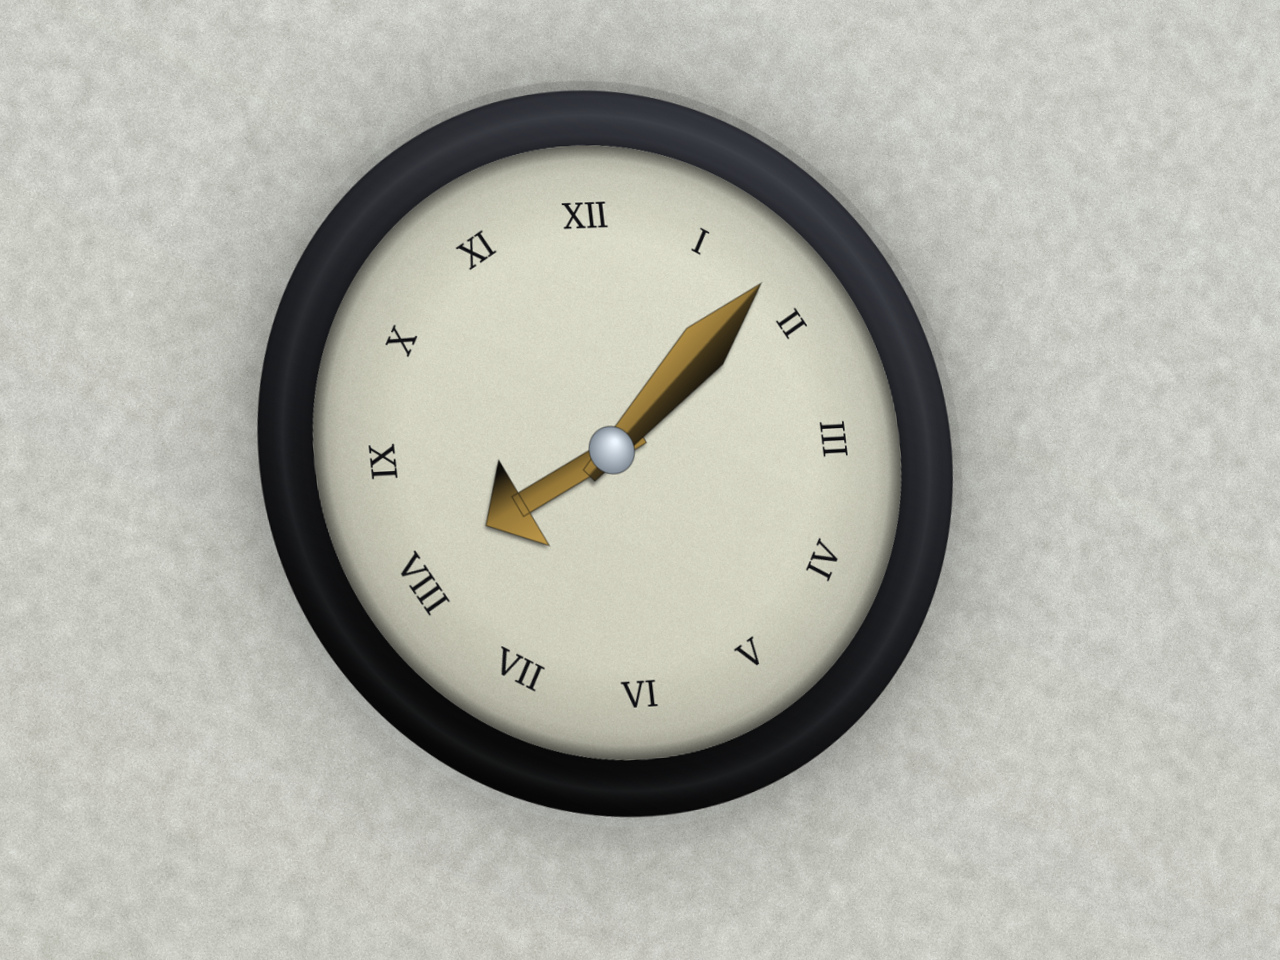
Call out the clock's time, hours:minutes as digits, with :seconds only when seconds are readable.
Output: 8:08
